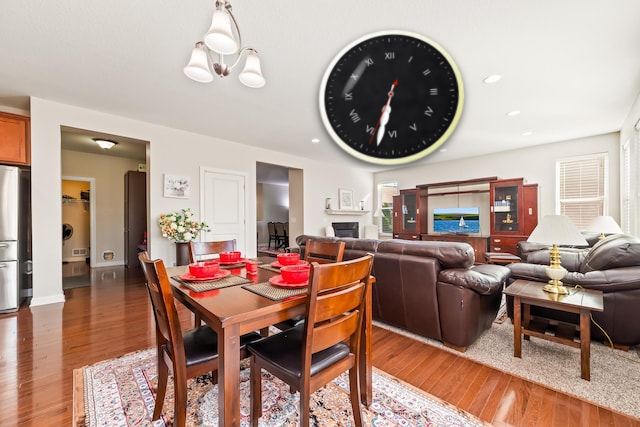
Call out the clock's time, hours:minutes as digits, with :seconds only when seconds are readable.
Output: 6:32:34
